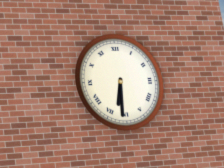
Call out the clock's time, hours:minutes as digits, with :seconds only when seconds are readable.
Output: 6:31
